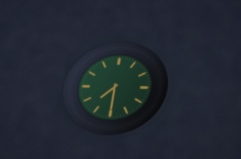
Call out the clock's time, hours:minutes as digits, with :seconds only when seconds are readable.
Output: 7:30
